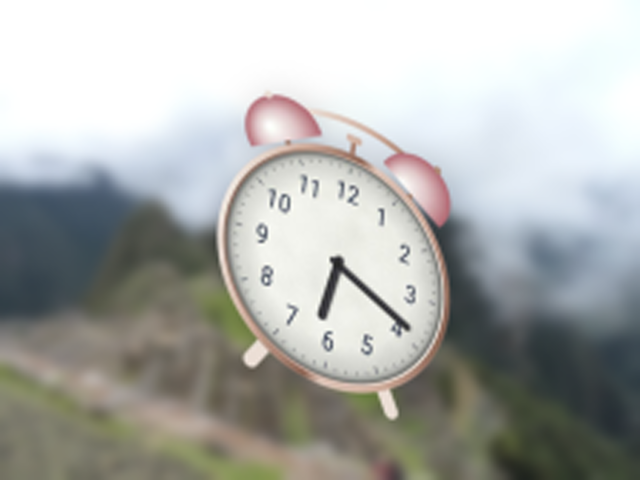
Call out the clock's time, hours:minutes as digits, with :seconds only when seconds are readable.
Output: 6:19
